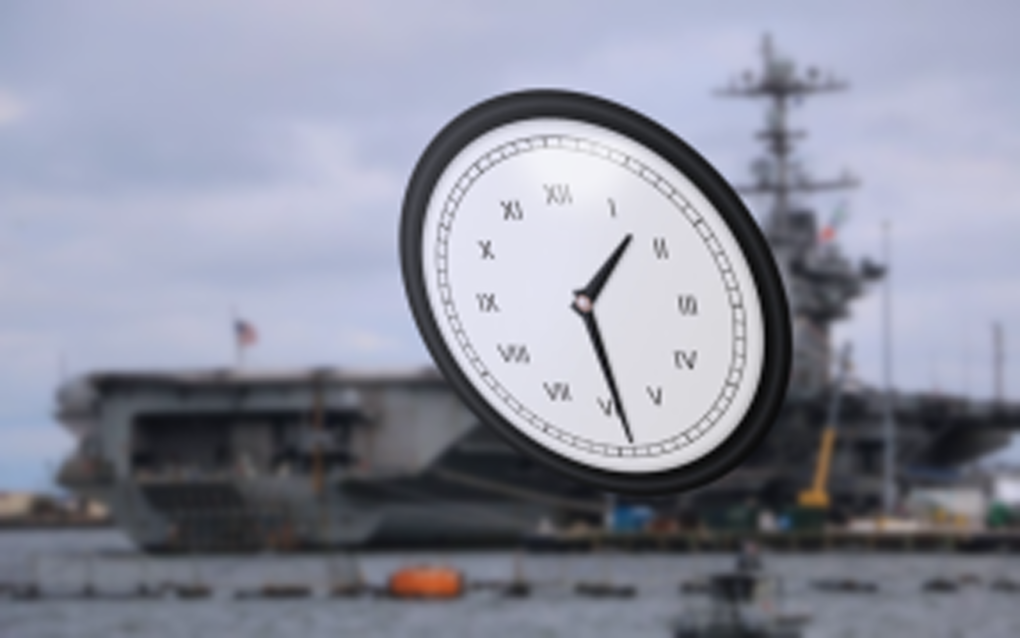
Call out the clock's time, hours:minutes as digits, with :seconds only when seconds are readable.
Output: 1:29
